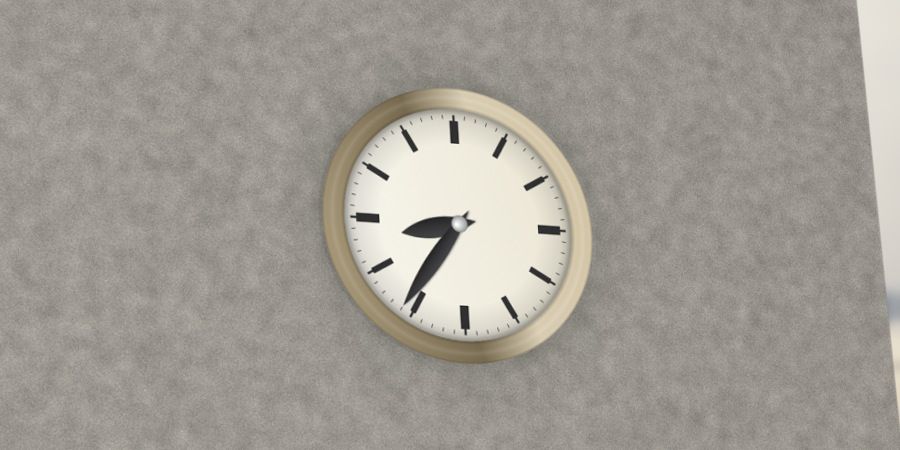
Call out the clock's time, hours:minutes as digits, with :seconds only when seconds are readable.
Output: 8:36
